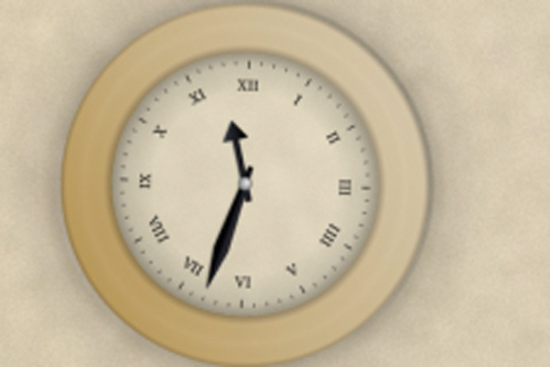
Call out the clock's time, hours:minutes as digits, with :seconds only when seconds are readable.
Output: 11:33
